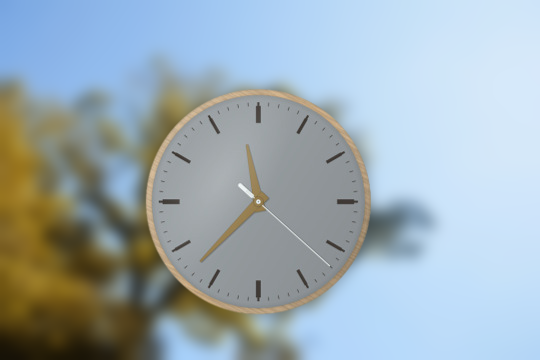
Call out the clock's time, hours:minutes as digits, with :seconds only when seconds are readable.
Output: 11:37:22
